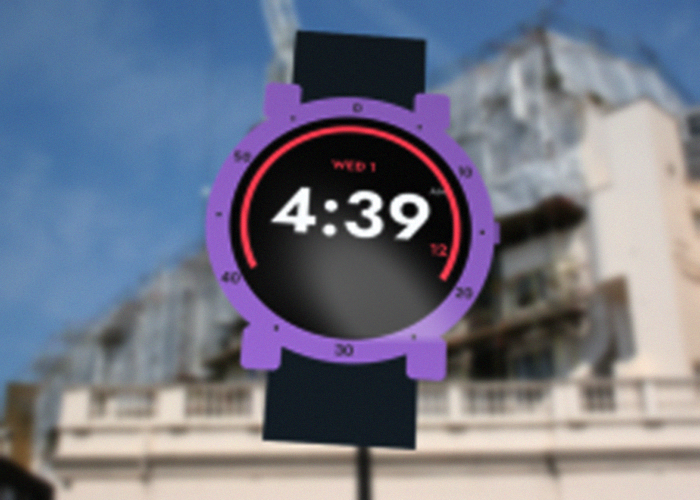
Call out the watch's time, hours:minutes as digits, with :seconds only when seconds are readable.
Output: 4:39
